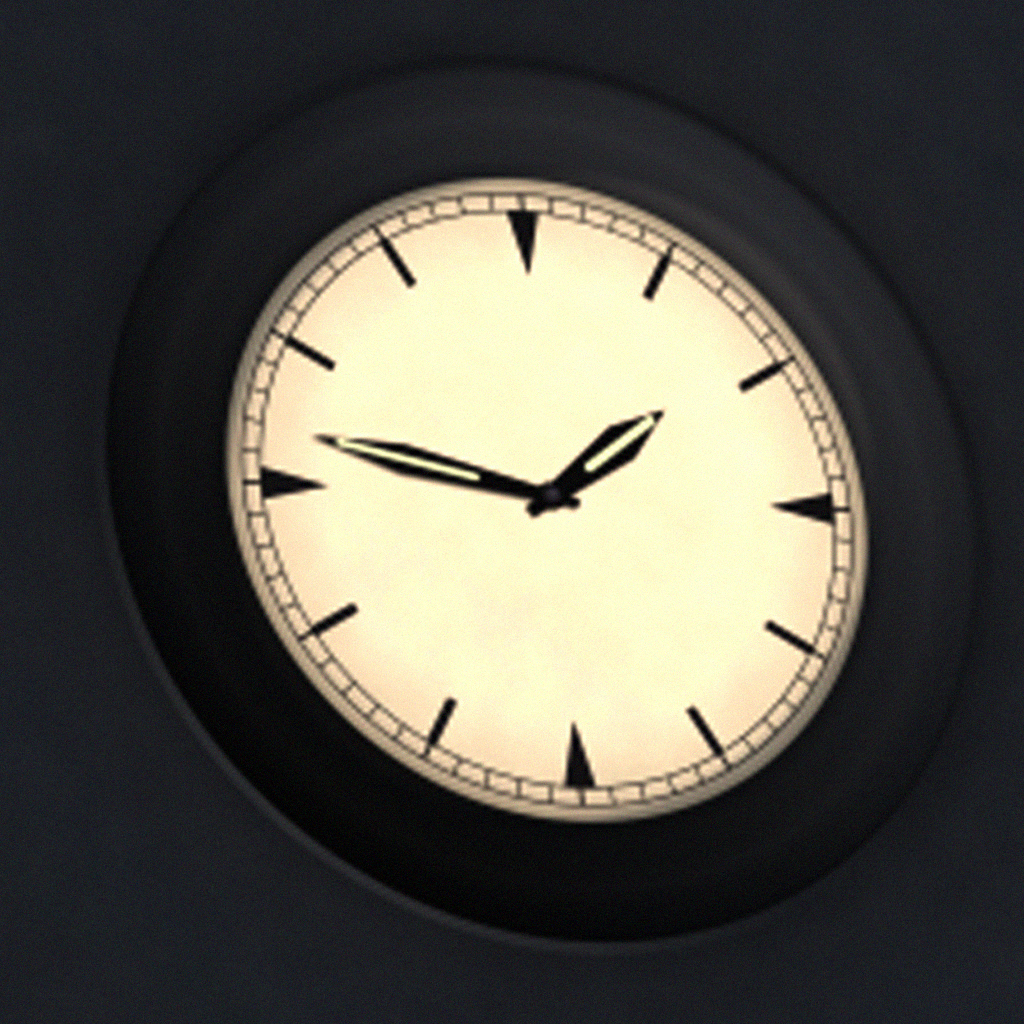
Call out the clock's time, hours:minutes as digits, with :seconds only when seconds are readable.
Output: 1:47
